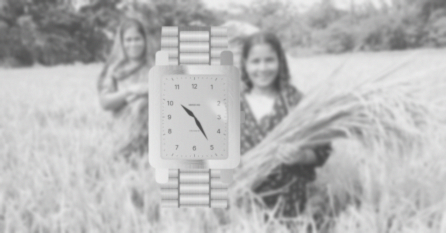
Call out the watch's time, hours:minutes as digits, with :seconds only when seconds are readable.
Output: 10:25
